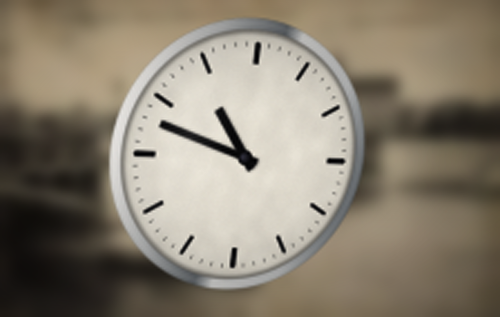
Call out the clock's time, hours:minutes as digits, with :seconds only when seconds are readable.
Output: 10:48
